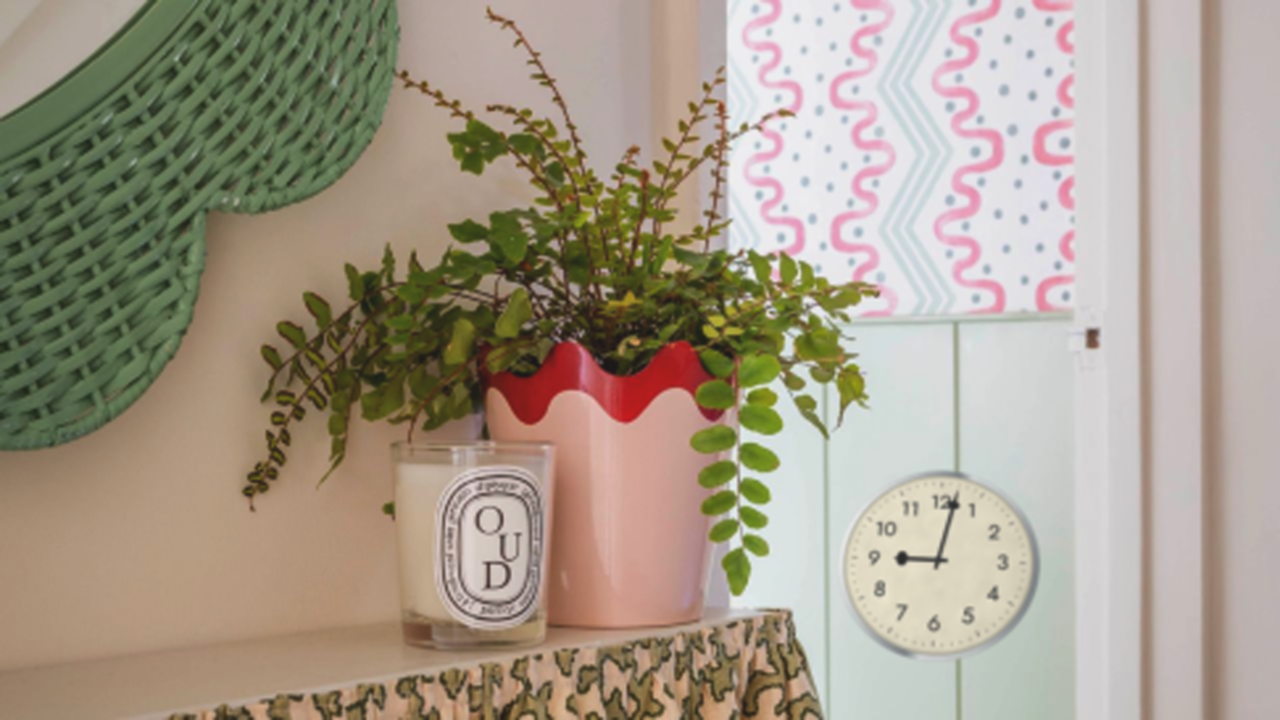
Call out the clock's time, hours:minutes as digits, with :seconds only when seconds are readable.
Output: 9:02
